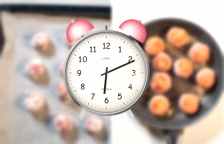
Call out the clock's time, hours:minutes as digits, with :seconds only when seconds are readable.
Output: 6:11
